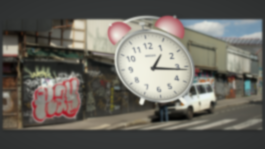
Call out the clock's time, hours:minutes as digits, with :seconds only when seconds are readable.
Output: 1:16
